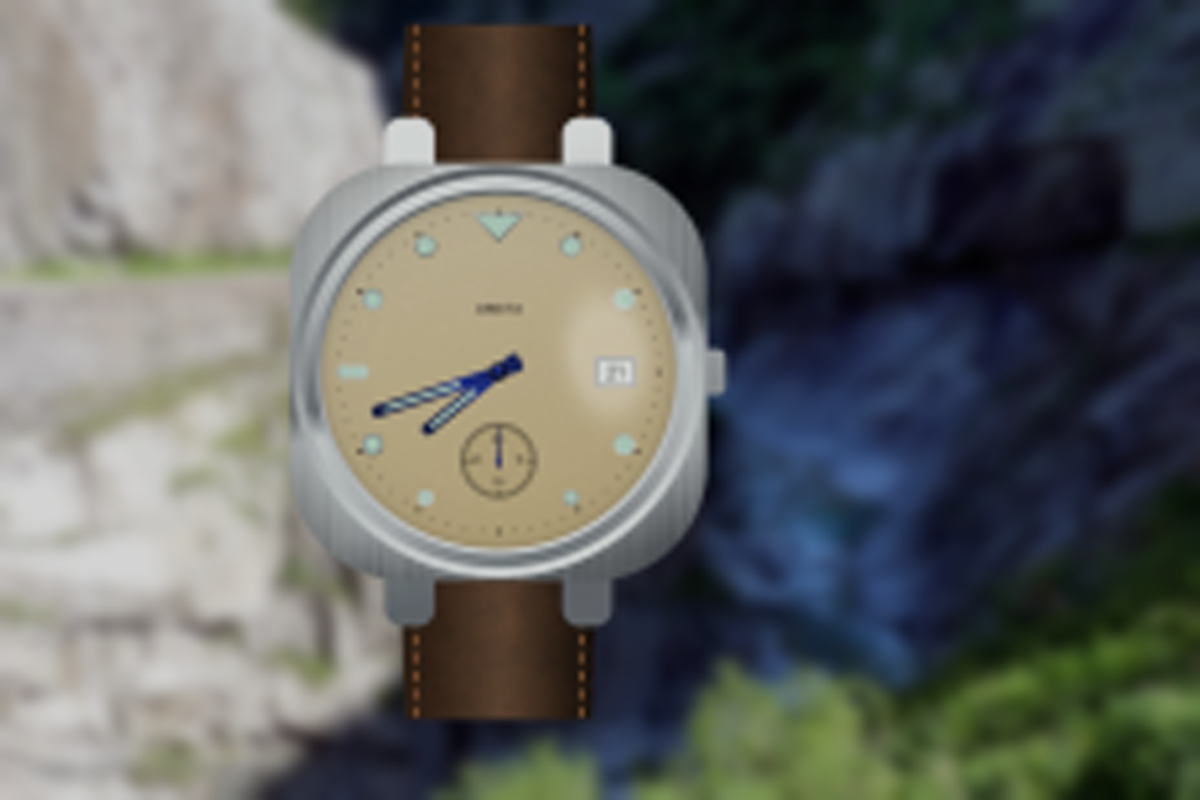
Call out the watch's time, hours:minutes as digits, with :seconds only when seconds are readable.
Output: 7:42
